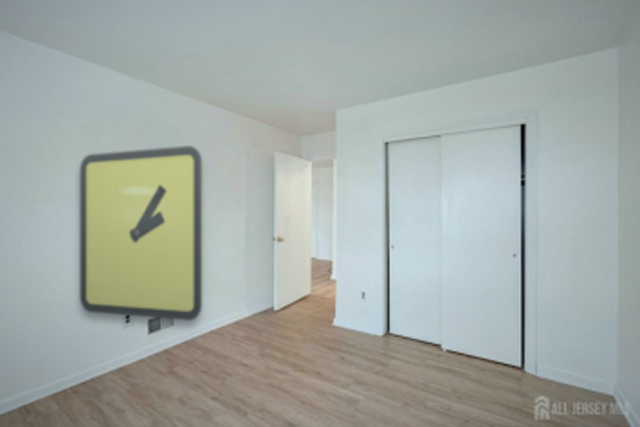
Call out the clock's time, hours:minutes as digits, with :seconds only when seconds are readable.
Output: 2:06
